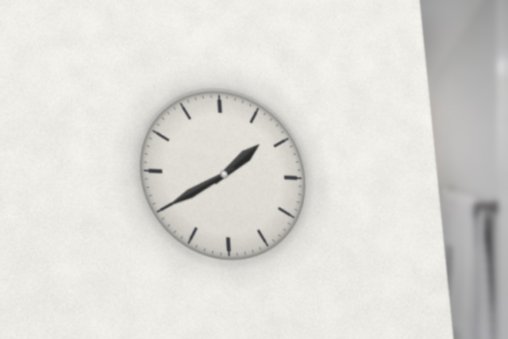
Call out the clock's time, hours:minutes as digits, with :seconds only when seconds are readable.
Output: 1:40
